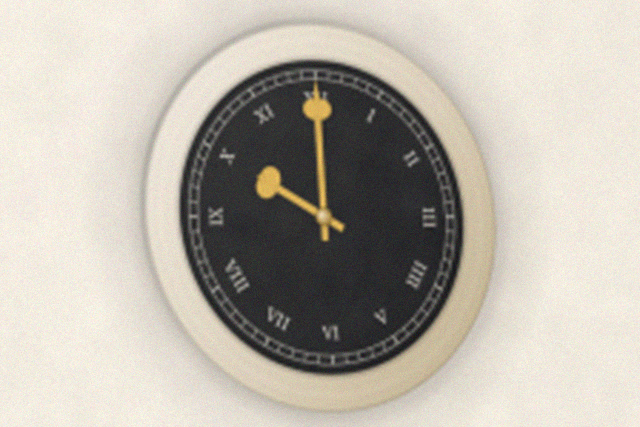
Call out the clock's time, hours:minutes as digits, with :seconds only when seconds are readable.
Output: 10:00
